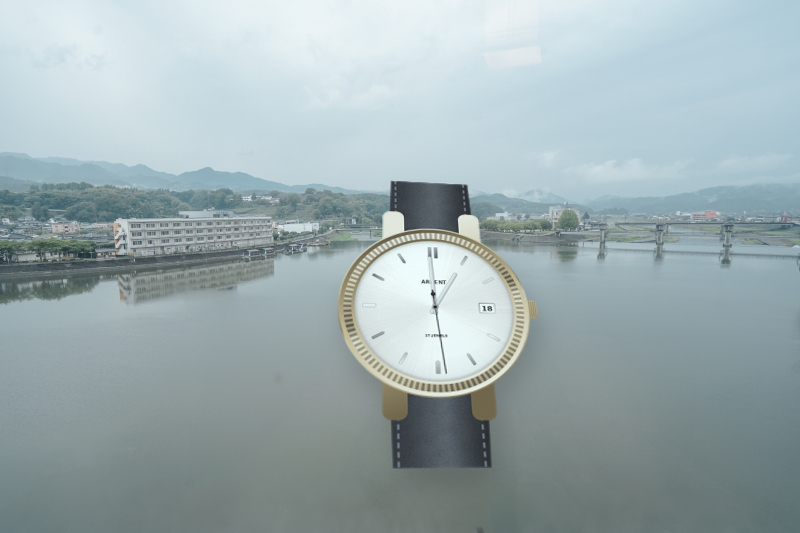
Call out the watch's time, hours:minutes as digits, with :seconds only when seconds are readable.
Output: 12:59:29
